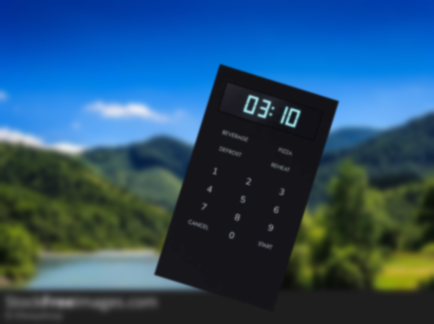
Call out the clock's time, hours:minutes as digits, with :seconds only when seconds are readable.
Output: 3:10
